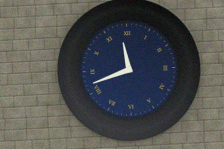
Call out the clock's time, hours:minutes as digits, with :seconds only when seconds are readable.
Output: 11:42
